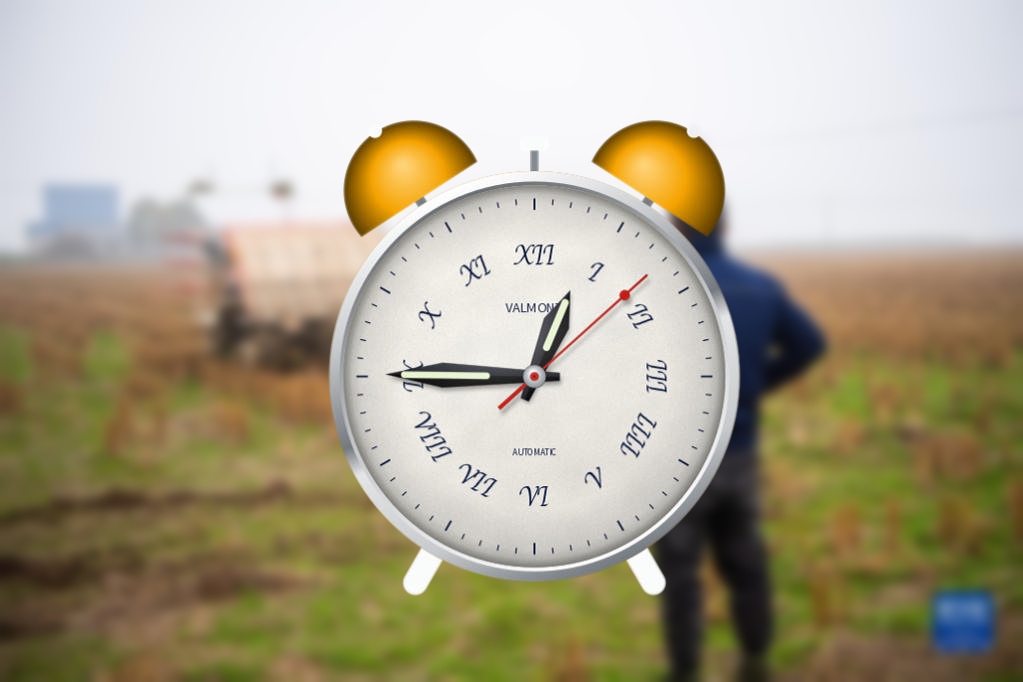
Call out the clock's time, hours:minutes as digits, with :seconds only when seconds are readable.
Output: 12:45:08
